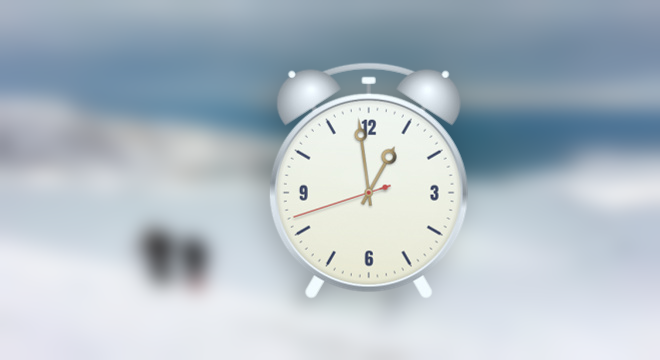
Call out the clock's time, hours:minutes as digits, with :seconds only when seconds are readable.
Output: 12:58:42
